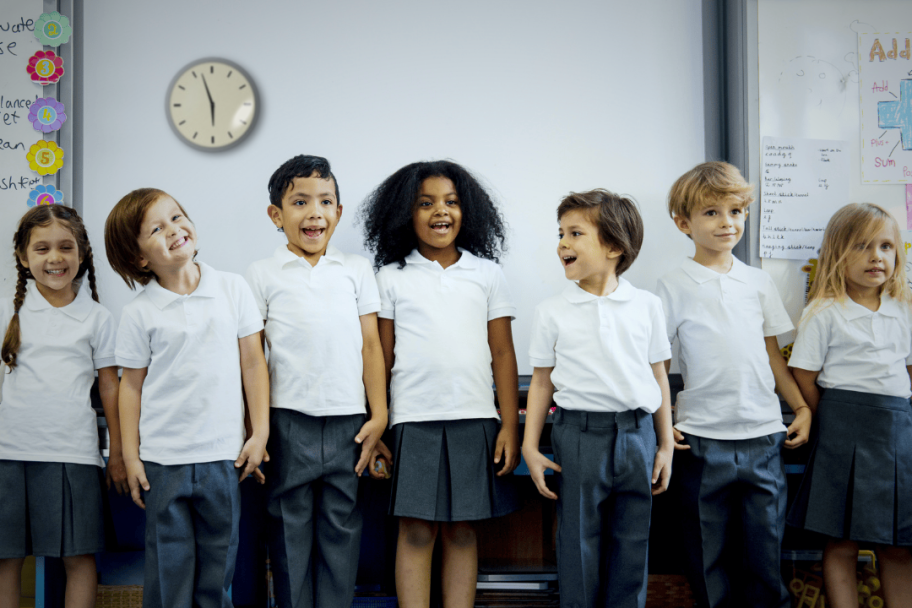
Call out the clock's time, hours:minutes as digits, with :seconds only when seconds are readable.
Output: 5:57
